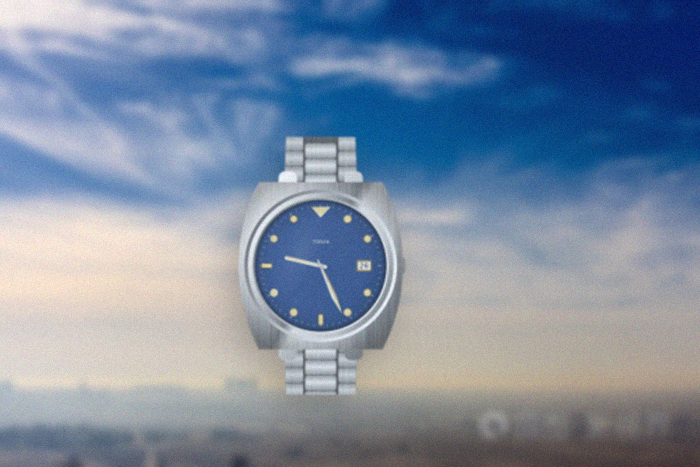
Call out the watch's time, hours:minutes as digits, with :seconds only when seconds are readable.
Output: 9:26
